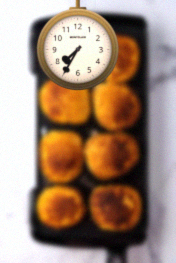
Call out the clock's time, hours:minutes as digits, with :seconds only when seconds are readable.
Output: 7:35
